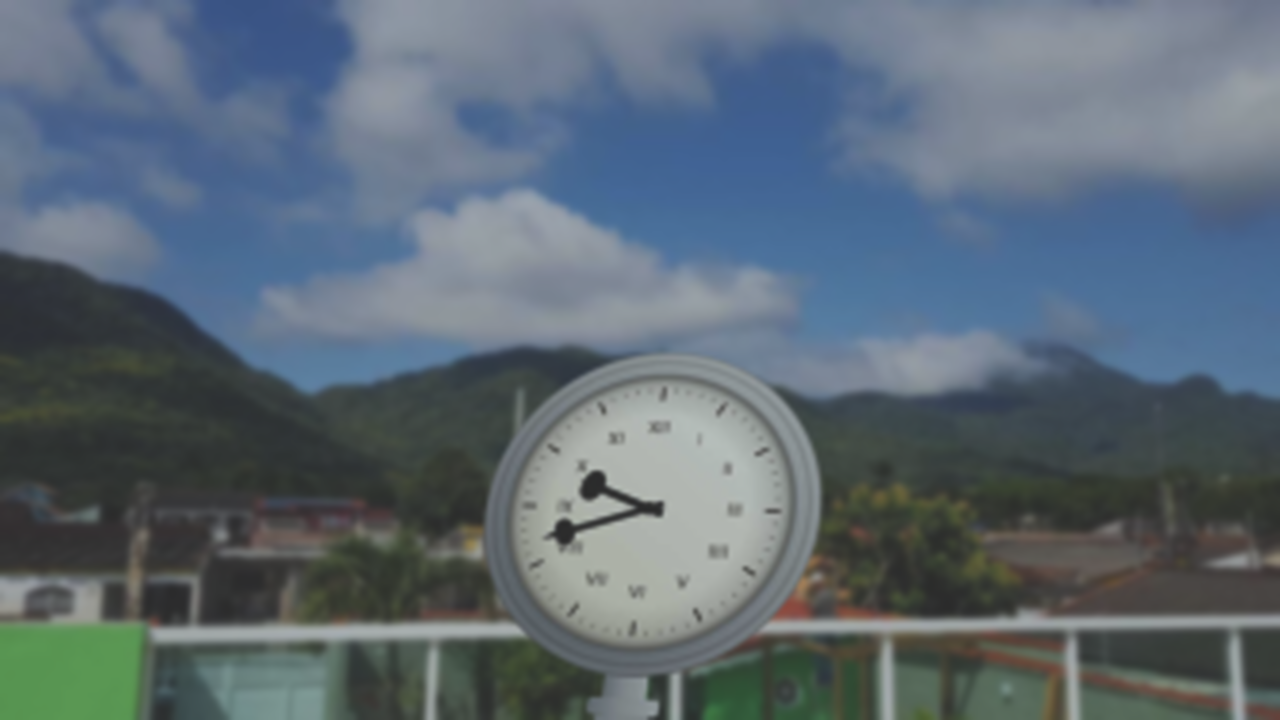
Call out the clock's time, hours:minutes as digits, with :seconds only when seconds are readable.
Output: 9:42
